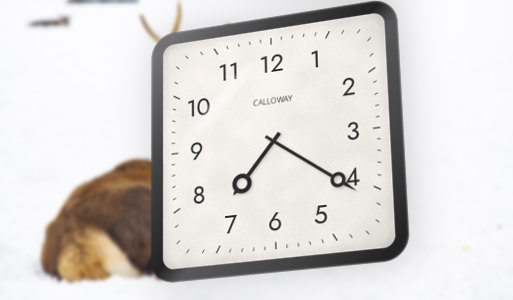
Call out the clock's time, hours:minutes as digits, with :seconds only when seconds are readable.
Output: 7:21
